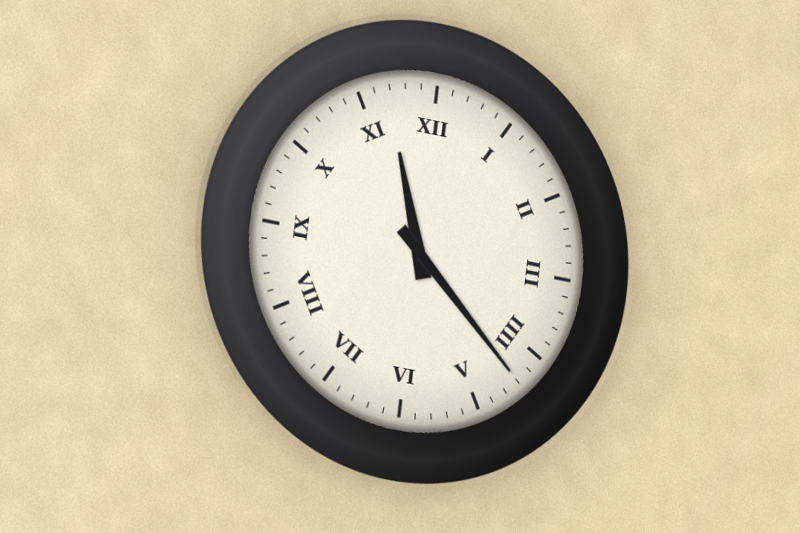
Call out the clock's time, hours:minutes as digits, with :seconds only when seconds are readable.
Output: 11:22
